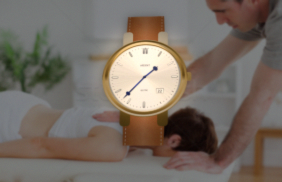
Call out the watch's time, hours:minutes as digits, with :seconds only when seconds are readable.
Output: 1:37
